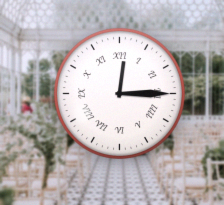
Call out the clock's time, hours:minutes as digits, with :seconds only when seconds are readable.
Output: 12:15
